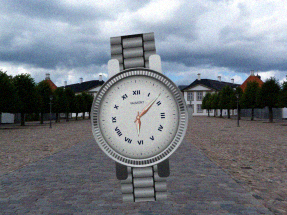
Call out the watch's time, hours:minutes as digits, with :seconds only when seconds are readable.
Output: 6:08
